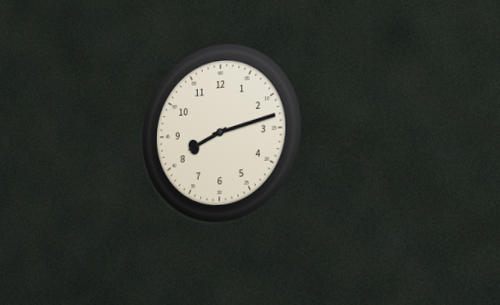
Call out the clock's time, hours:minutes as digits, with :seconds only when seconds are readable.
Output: 8:13
